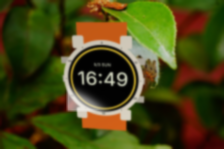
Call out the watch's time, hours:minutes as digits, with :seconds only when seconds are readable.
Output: 16:49
